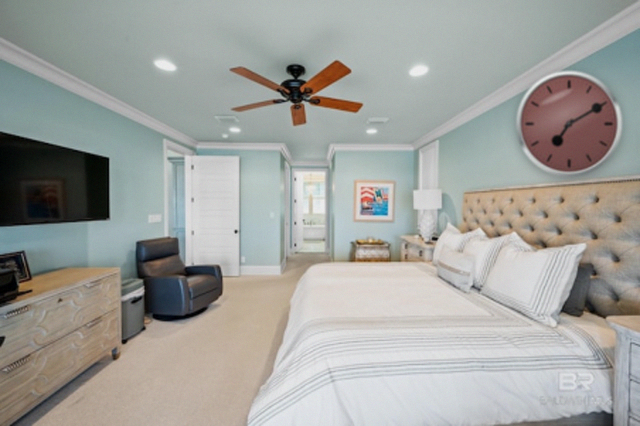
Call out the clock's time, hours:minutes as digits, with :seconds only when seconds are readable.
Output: 7:10
